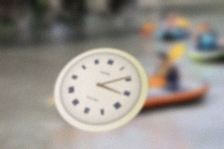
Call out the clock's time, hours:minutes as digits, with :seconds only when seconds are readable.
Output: 3:09
